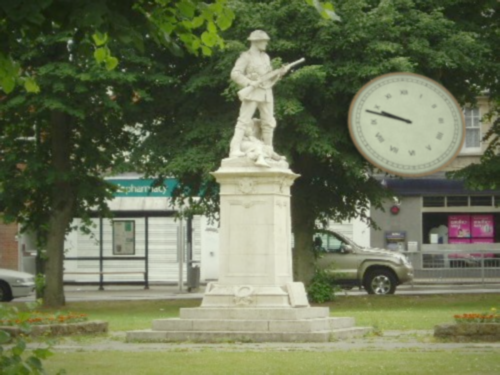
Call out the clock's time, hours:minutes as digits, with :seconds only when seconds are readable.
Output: 9:48
